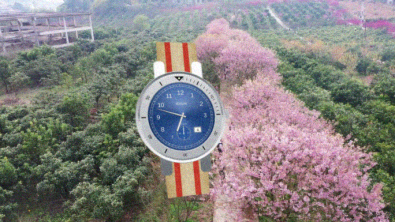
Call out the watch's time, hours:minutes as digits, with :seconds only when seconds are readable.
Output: 6:48
